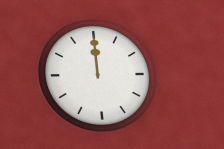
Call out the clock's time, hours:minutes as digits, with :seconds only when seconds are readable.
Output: 12:00
